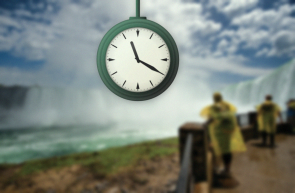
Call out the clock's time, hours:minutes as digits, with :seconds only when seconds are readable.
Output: 11:20
